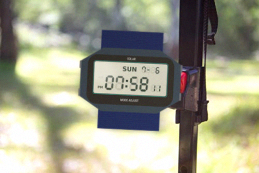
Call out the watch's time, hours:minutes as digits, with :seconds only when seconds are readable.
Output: 7:58:11
